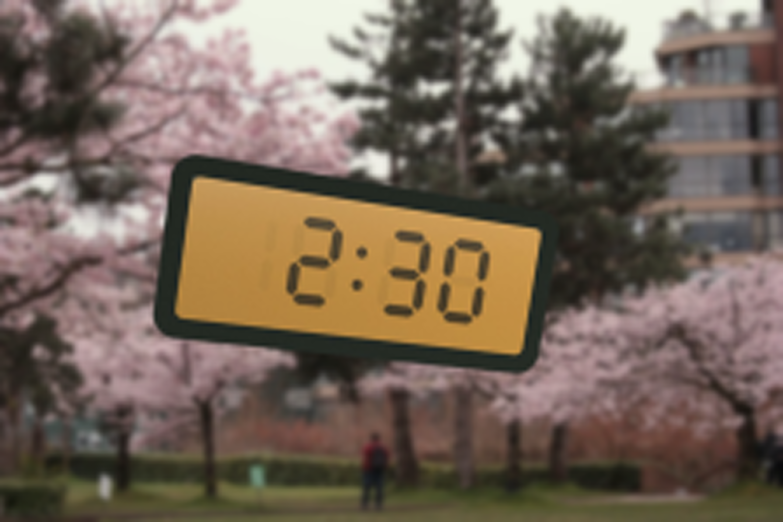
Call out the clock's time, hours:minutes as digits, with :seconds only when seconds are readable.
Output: 2:30
